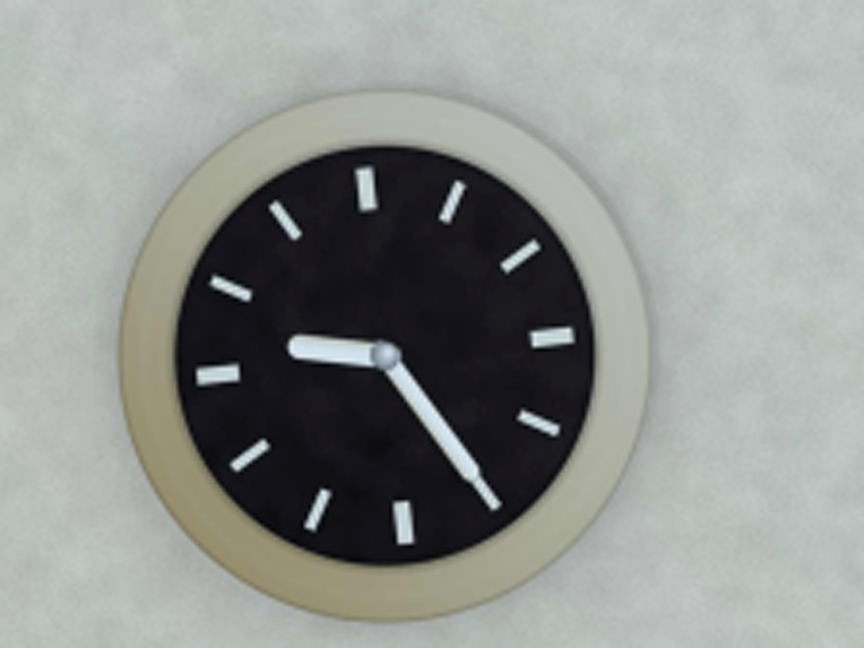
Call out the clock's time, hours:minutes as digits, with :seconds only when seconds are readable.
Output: 9:25
